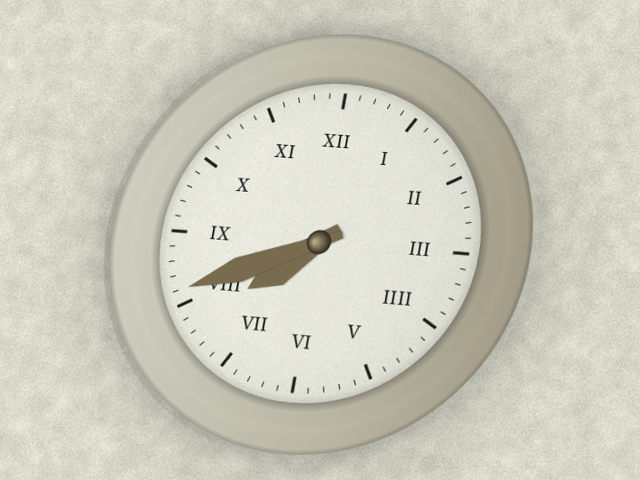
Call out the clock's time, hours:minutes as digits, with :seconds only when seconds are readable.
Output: 7:41
